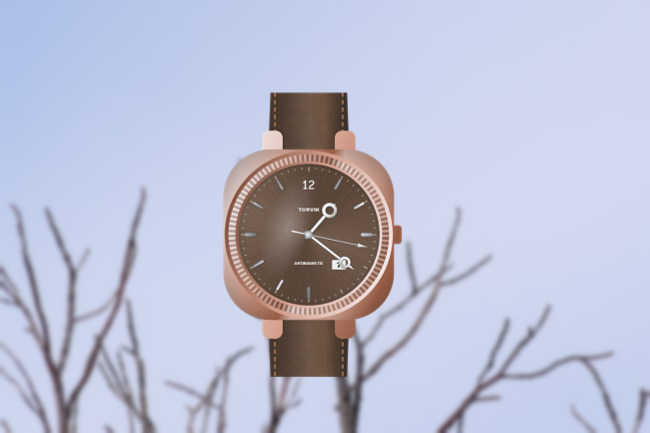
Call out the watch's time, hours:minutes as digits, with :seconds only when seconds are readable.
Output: 1:21:17
